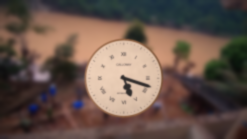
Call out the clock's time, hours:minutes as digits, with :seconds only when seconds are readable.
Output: 5:18
